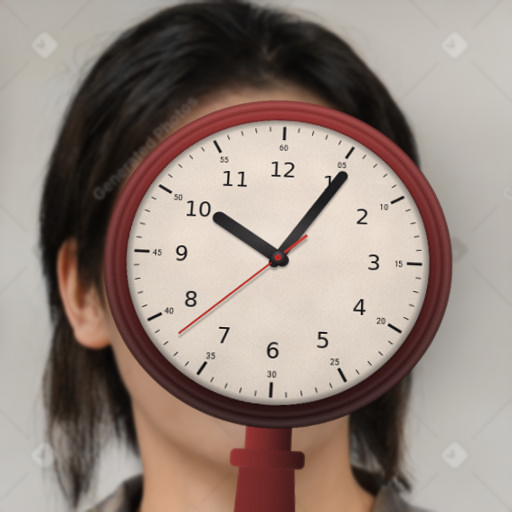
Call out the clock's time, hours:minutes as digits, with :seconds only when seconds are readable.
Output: 10:05:38
